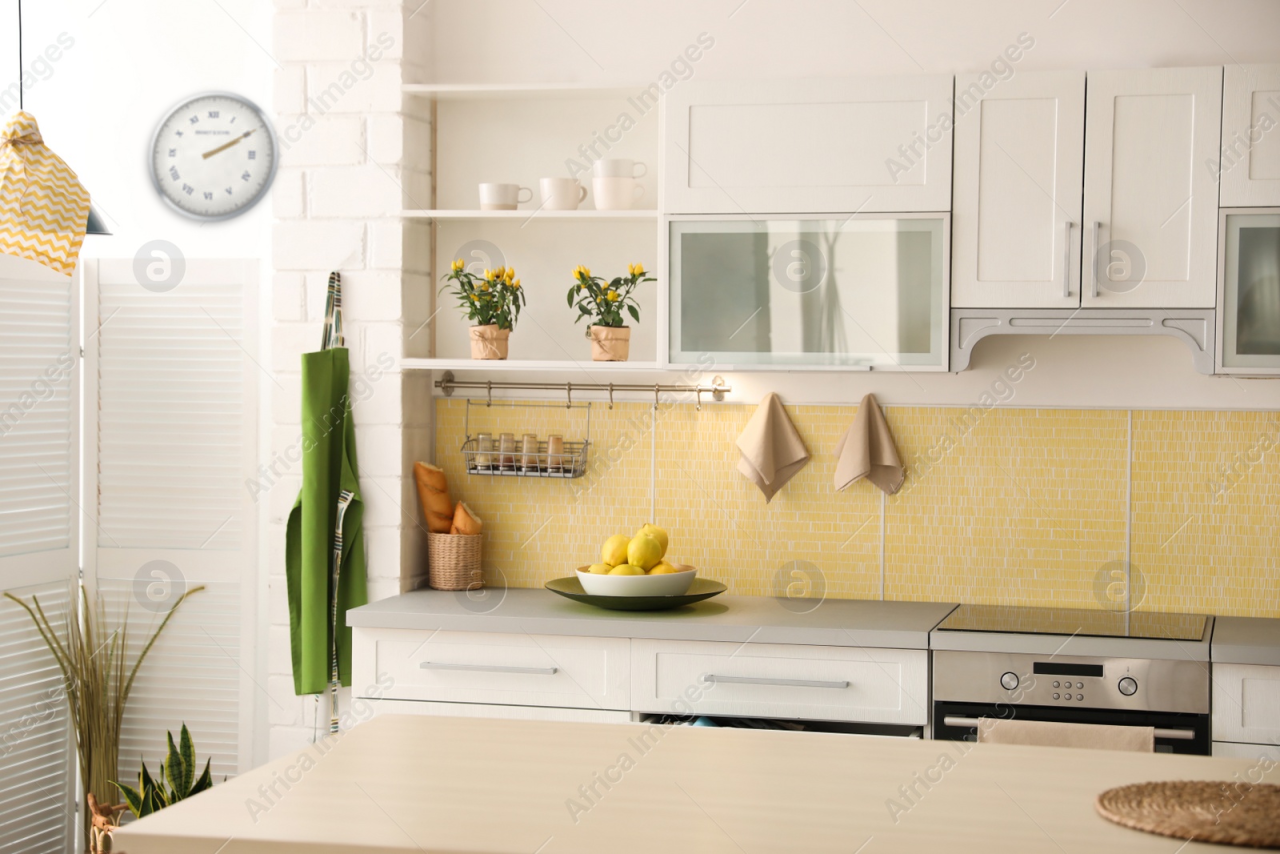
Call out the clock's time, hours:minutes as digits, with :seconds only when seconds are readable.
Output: 2:10
